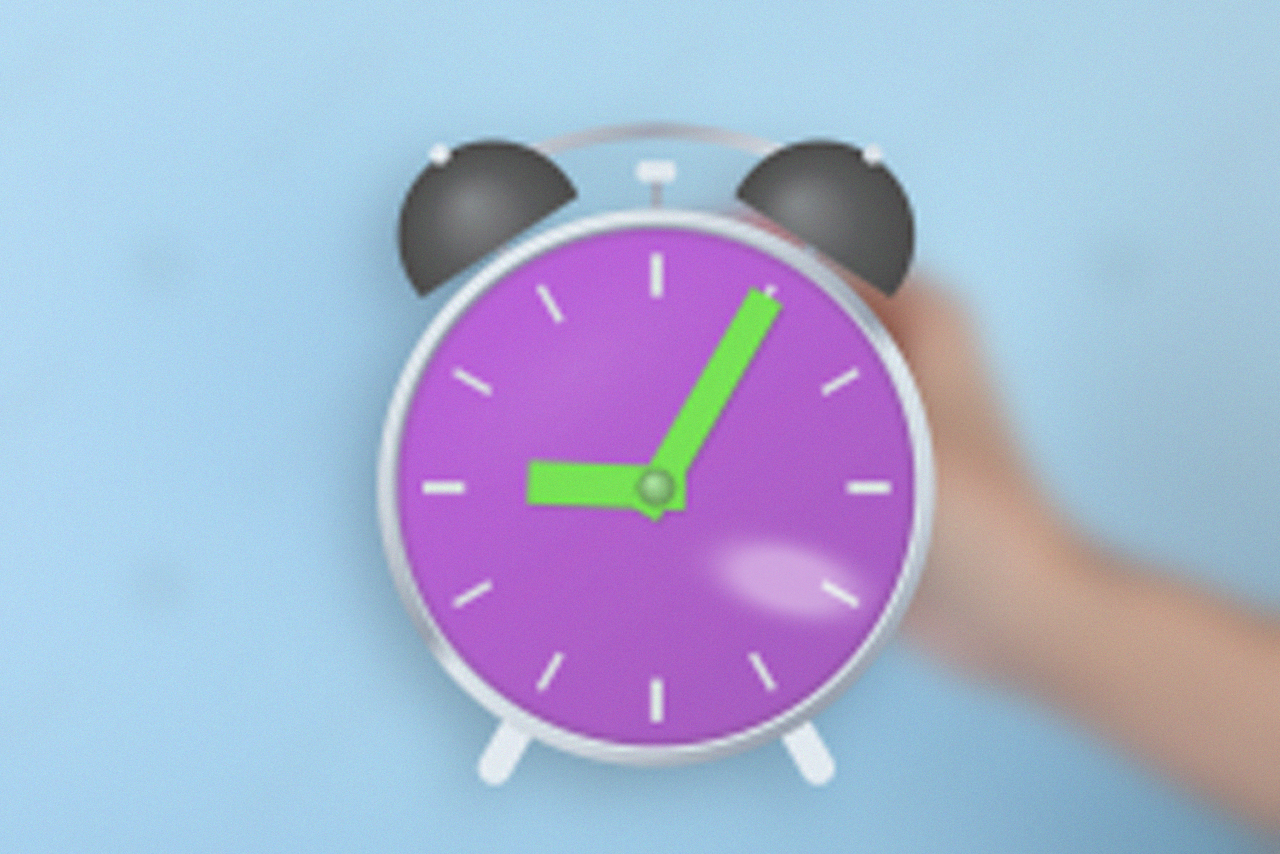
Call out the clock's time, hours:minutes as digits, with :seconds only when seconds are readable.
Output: 9:05
